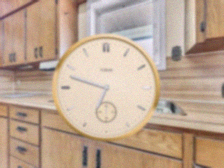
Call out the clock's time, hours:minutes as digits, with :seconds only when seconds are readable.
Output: 6:48
